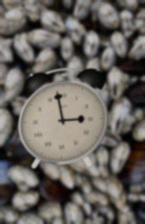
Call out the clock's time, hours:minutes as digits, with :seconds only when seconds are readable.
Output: 2:58
